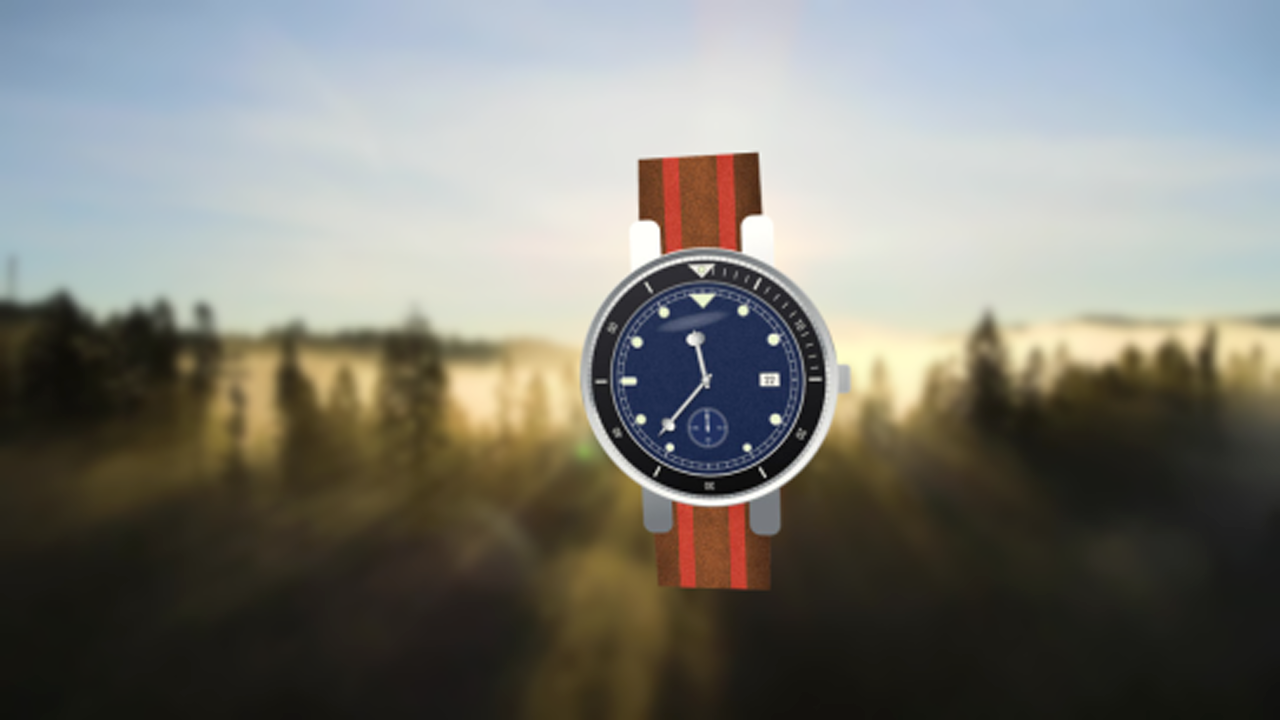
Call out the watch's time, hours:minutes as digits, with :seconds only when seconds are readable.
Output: 11:37
